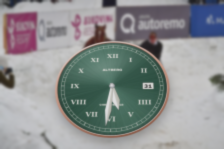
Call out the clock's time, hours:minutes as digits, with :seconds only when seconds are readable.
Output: 5:31
